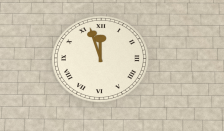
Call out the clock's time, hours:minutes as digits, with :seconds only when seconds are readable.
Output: 11:57
